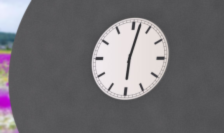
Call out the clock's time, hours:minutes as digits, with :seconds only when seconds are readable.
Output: 6:02
